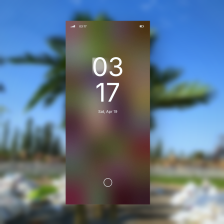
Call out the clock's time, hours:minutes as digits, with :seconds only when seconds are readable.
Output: 3:17
